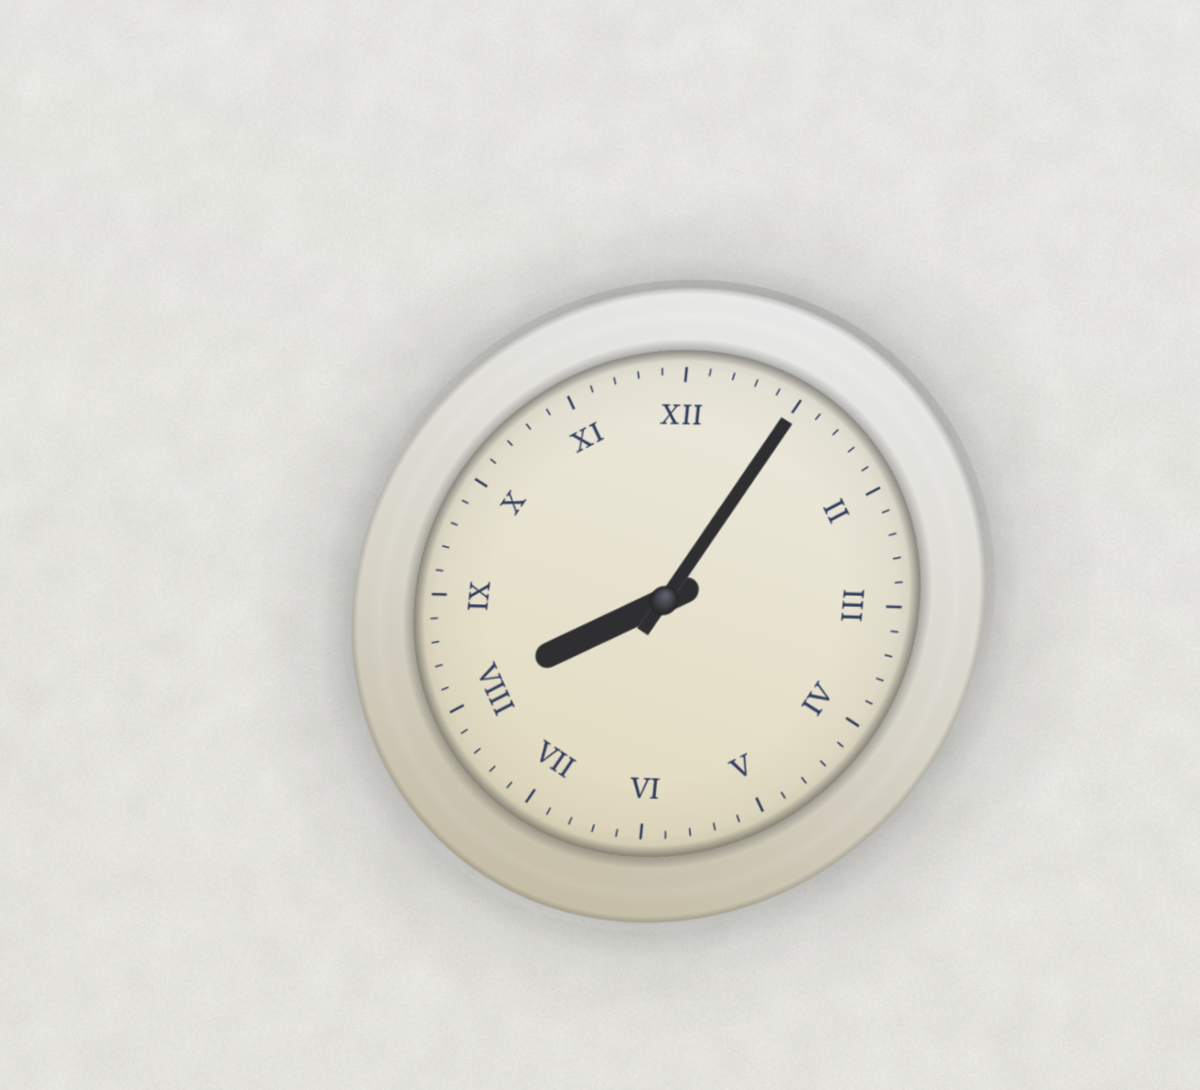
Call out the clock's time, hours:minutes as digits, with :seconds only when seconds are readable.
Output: 8:05
